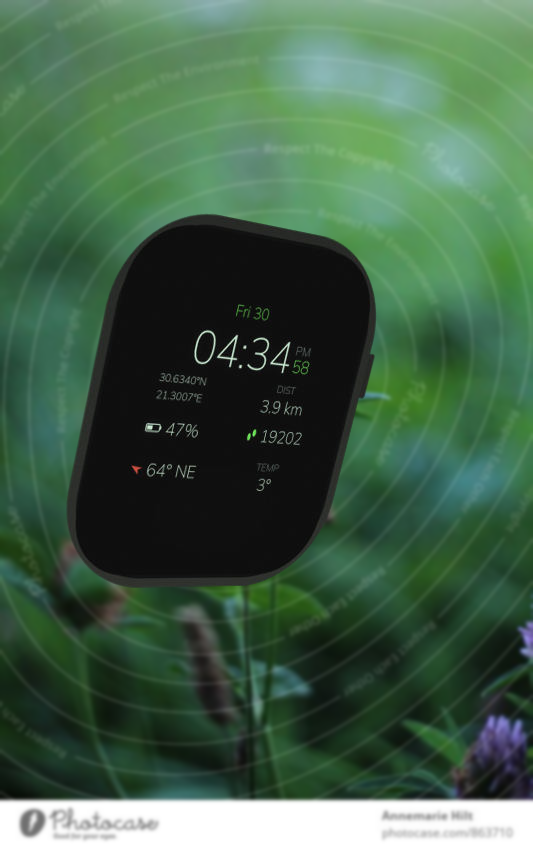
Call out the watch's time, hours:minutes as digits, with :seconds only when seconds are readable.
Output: 4:34:58
